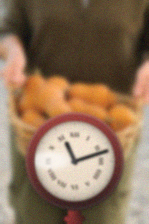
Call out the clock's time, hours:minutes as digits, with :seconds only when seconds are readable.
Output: 11:12
